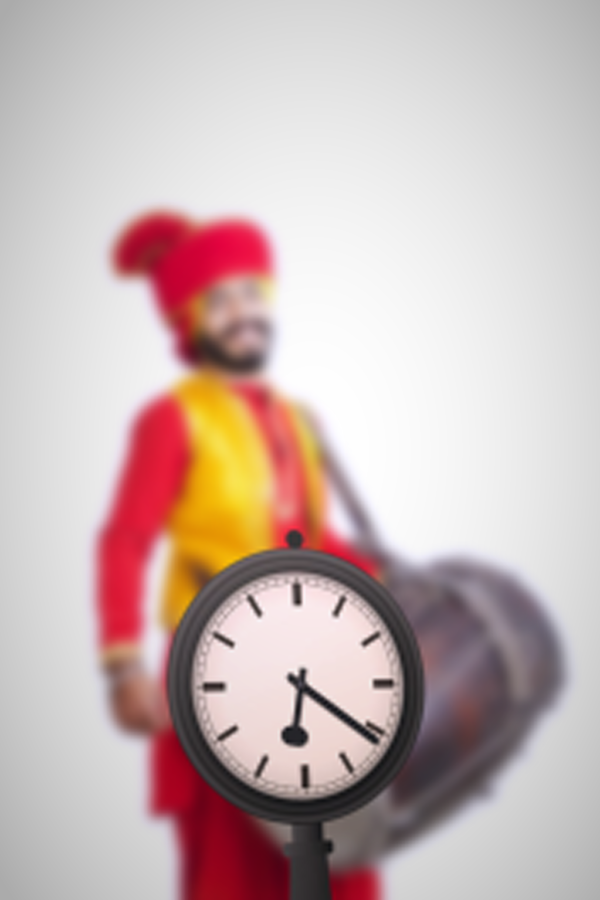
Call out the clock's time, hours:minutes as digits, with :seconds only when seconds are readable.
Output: 6:21
